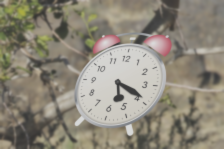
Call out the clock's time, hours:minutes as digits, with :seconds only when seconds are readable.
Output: 5:19
